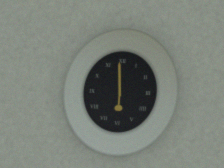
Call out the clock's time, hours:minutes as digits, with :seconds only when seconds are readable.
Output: 5:59
